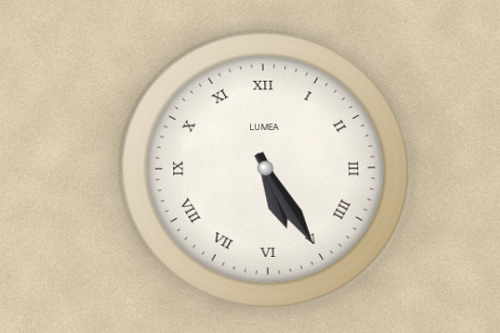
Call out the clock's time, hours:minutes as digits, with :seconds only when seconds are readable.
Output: 5:25
